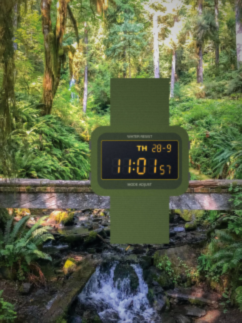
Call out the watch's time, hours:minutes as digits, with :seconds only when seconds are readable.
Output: 11:01:57
